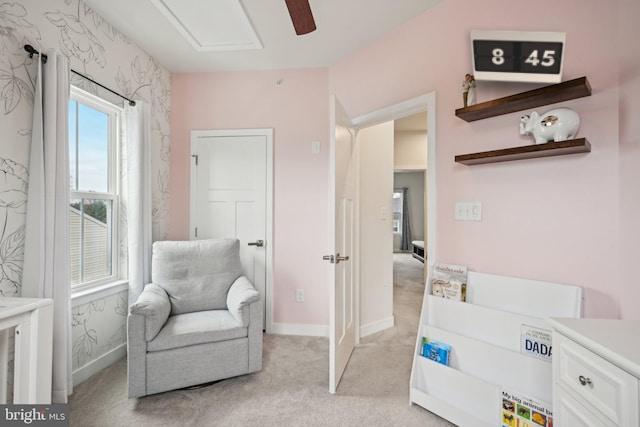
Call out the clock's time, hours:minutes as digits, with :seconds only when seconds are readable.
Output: 8:45
